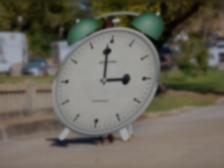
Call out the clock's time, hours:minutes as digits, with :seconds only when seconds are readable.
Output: 2:59
